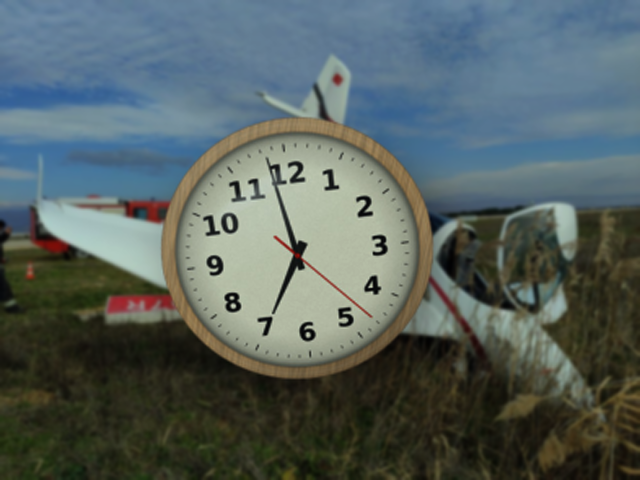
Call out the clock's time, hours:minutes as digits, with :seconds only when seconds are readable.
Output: 6:58:23
